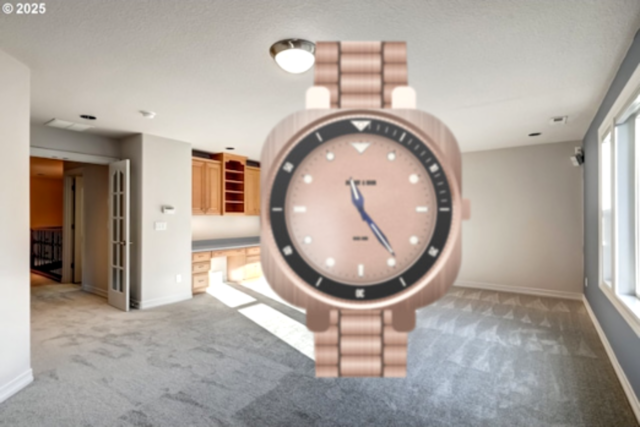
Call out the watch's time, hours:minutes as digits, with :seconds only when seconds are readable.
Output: 11:24
